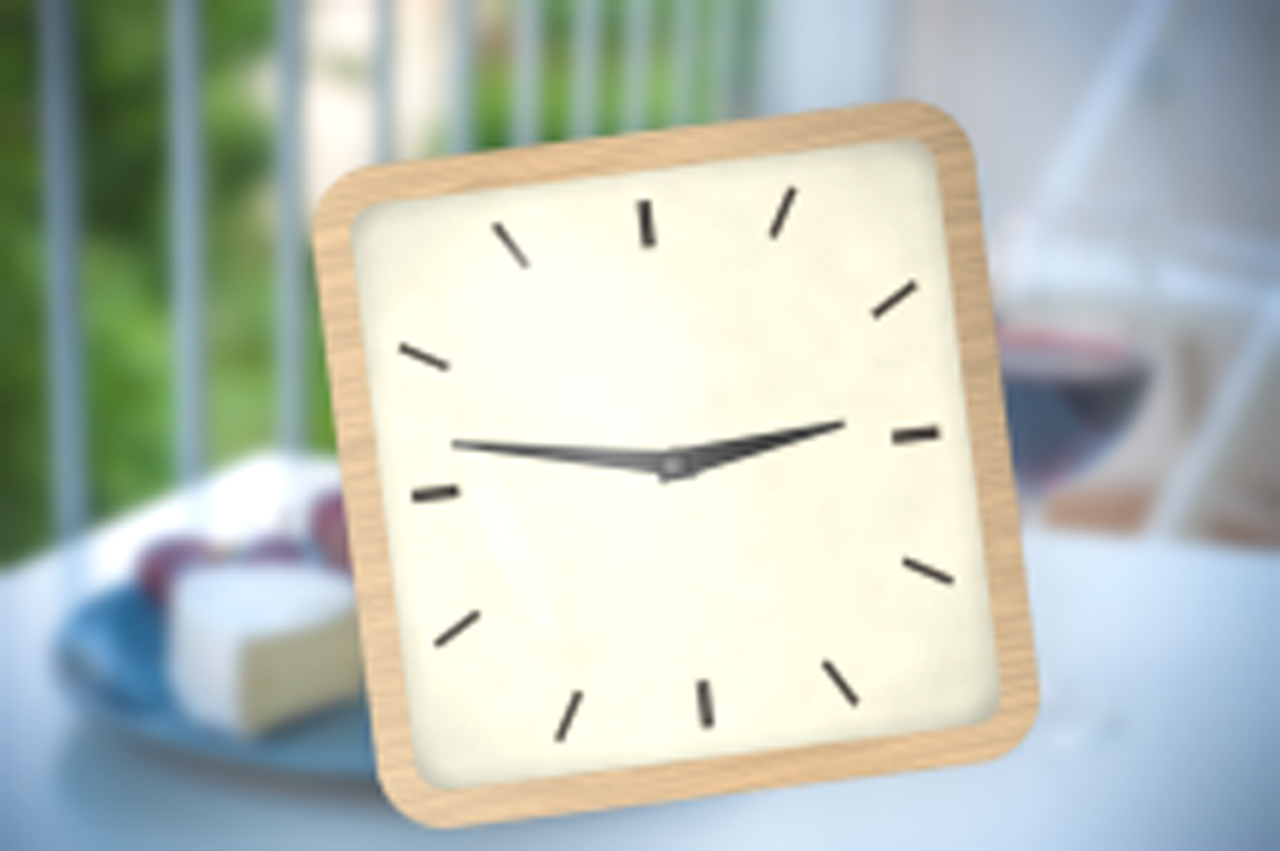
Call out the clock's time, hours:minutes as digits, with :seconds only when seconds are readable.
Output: 2:47
